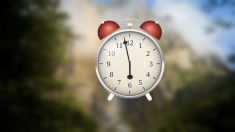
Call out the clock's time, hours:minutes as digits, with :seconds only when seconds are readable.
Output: 5:58
